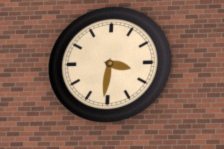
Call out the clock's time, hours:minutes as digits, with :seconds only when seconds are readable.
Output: 3:31
